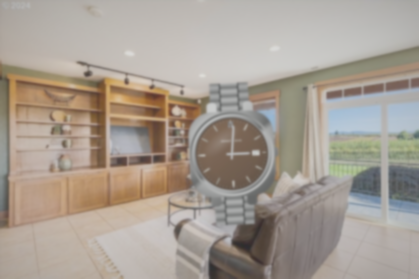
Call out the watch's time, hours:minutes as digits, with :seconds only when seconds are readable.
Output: 3:01
